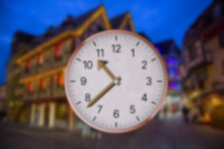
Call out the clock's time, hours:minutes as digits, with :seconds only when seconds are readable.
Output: 10:38
